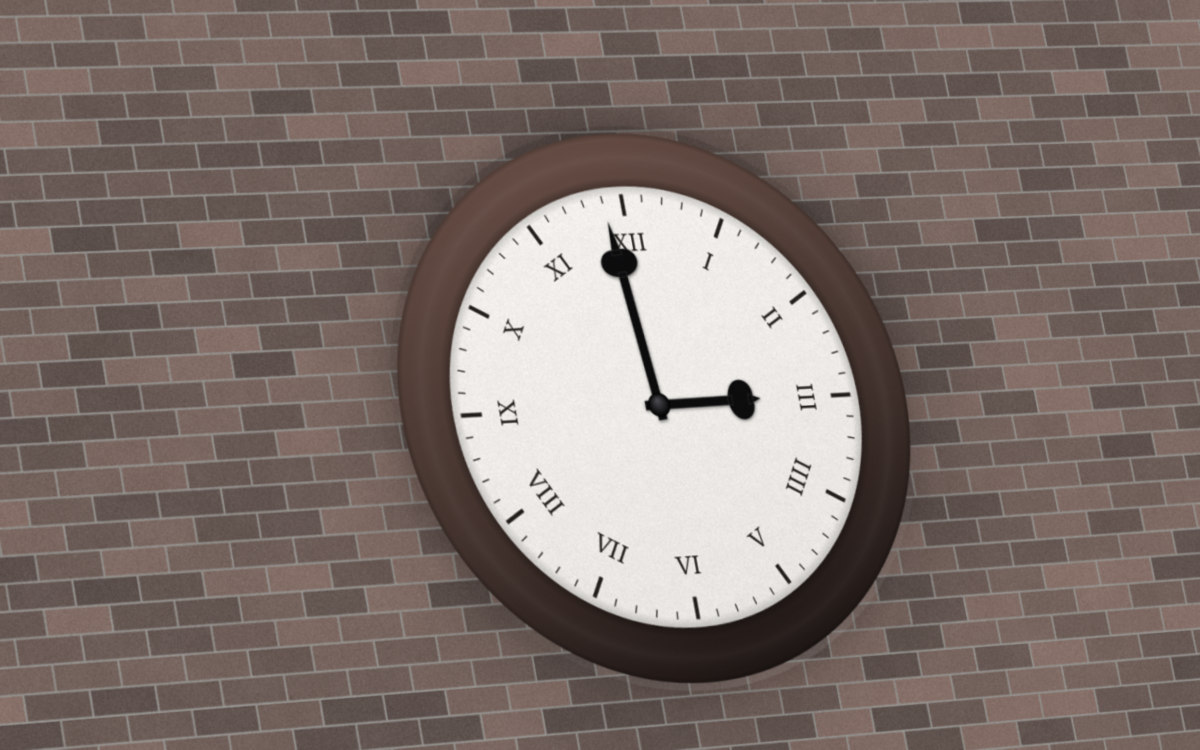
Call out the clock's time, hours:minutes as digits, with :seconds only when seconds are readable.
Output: 2:59
